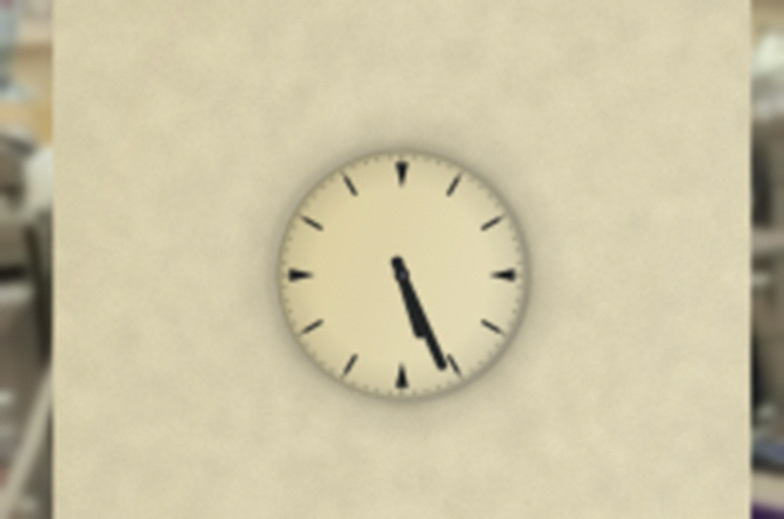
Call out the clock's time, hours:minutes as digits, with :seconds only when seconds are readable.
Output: 5:26
